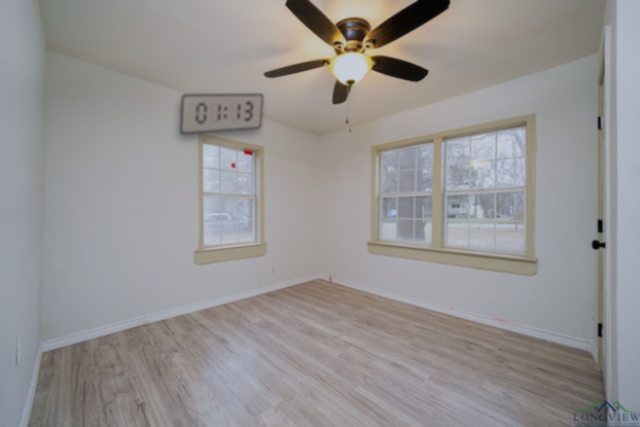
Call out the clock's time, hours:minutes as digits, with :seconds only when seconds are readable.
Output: 1:13
